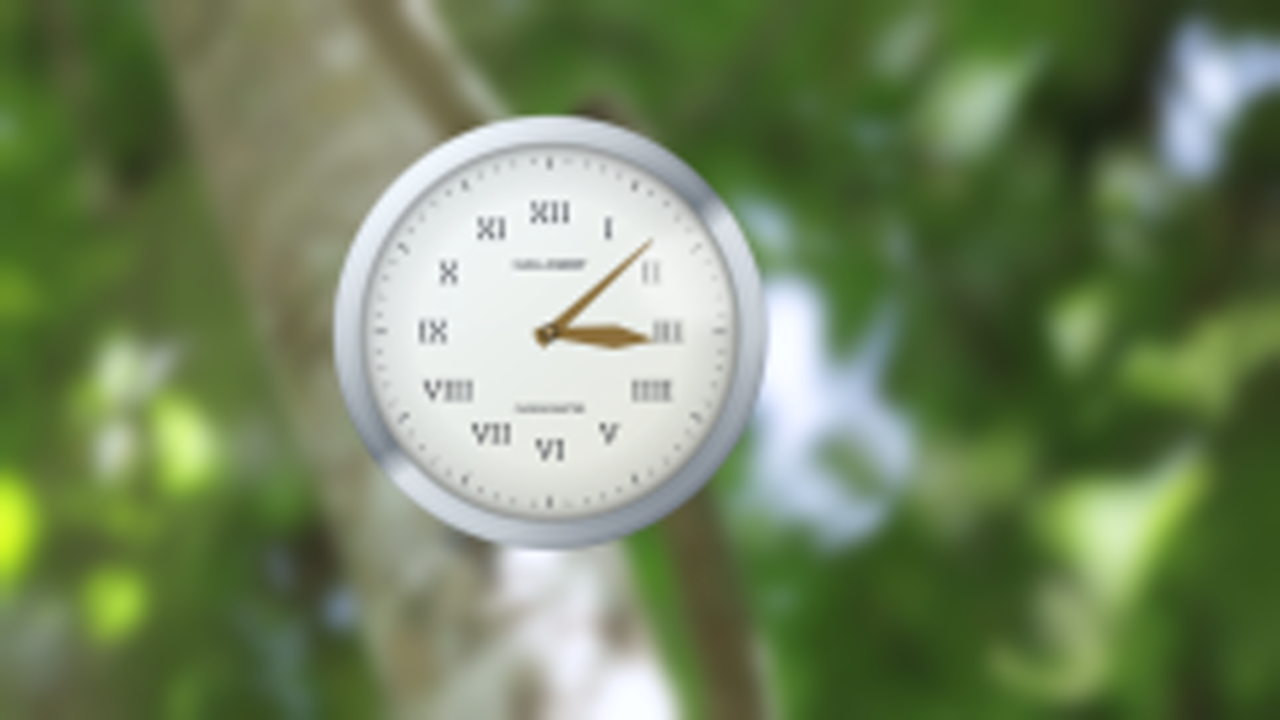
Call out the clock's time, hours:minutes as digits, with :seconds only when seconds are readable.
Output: 3:08
